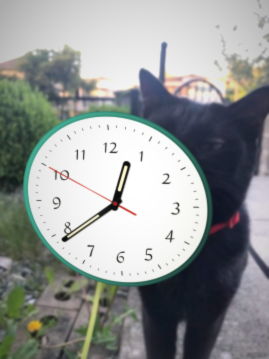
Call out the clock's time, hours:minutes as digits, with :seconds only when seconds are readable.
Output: 12:38:50
